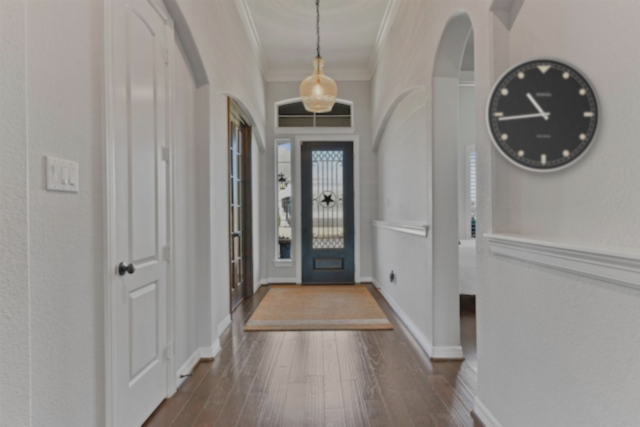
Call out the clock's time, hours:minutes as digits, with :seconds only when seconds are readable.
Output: 10:44
